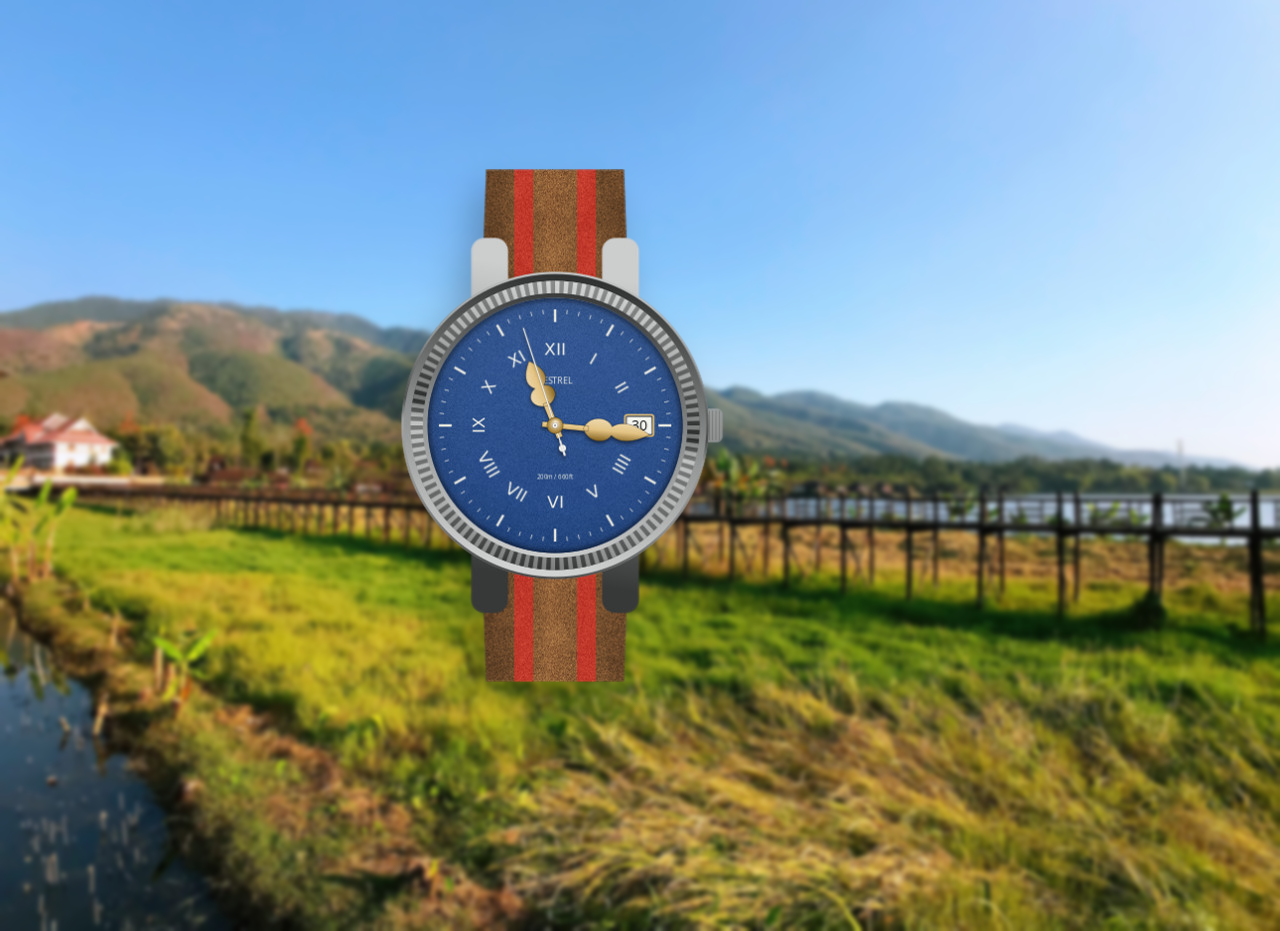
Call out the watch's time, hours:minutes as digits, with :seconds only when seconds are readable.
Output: 11:15:57
